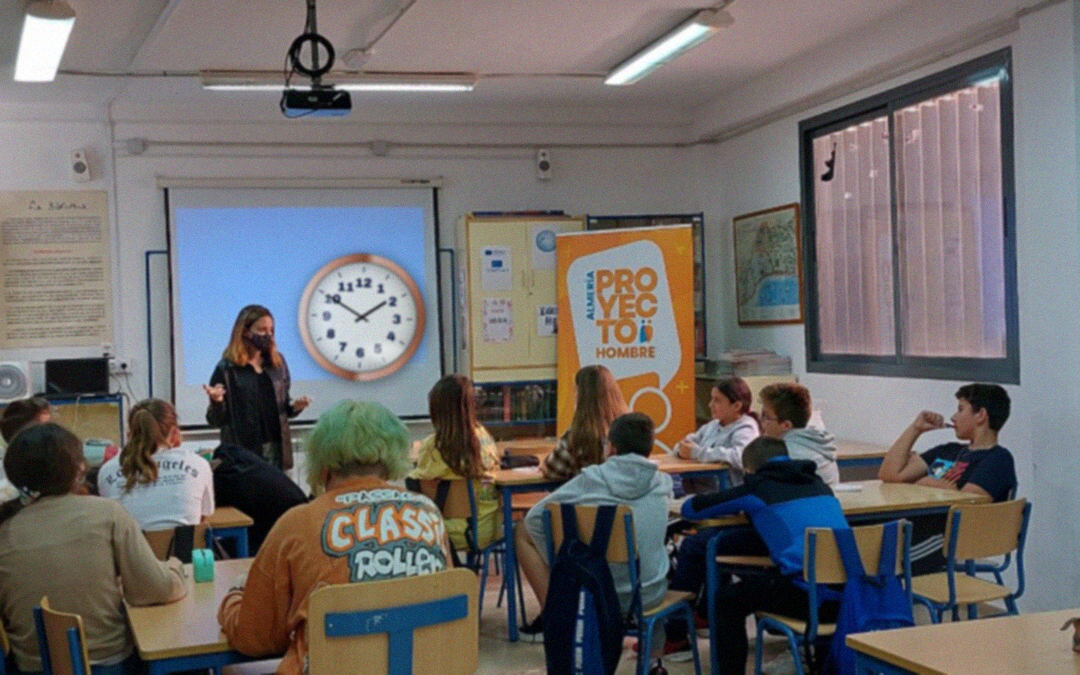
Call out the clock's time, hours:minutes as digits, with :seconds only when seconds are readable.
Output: 1:50
